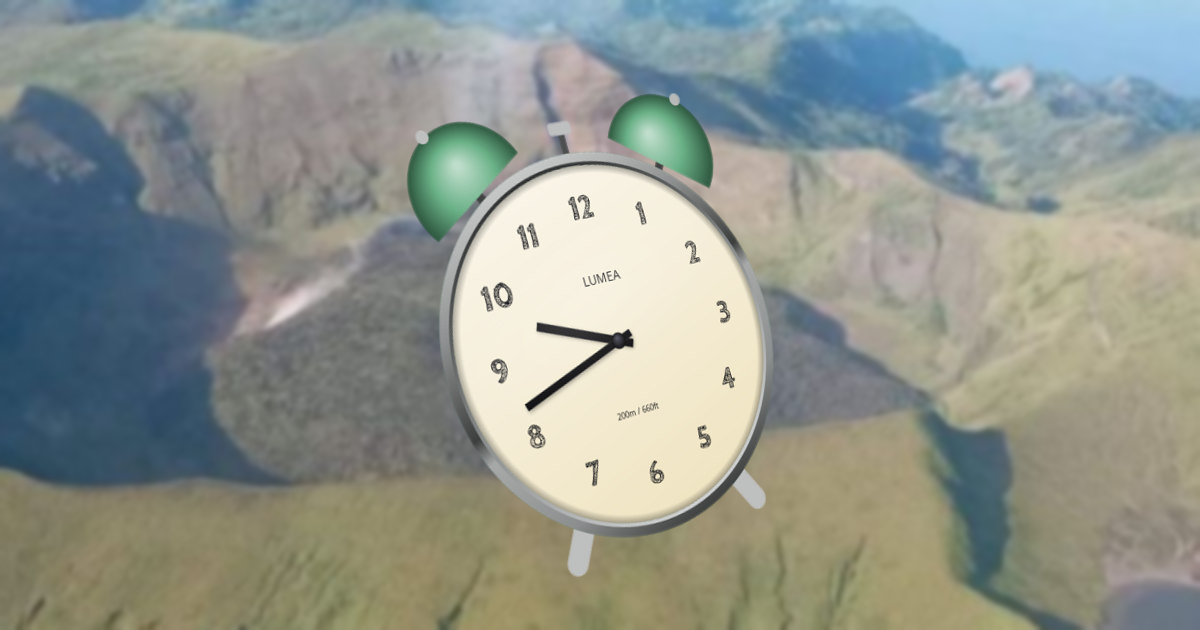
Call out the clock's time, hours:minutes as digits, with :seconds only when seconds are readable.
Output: 9:42
